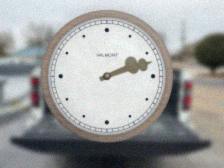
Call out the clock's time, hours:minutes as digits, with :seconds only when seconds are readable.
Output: 2:12
